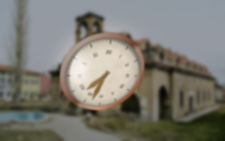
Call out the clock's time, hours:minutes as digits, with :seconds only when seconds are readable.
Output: 7:33
